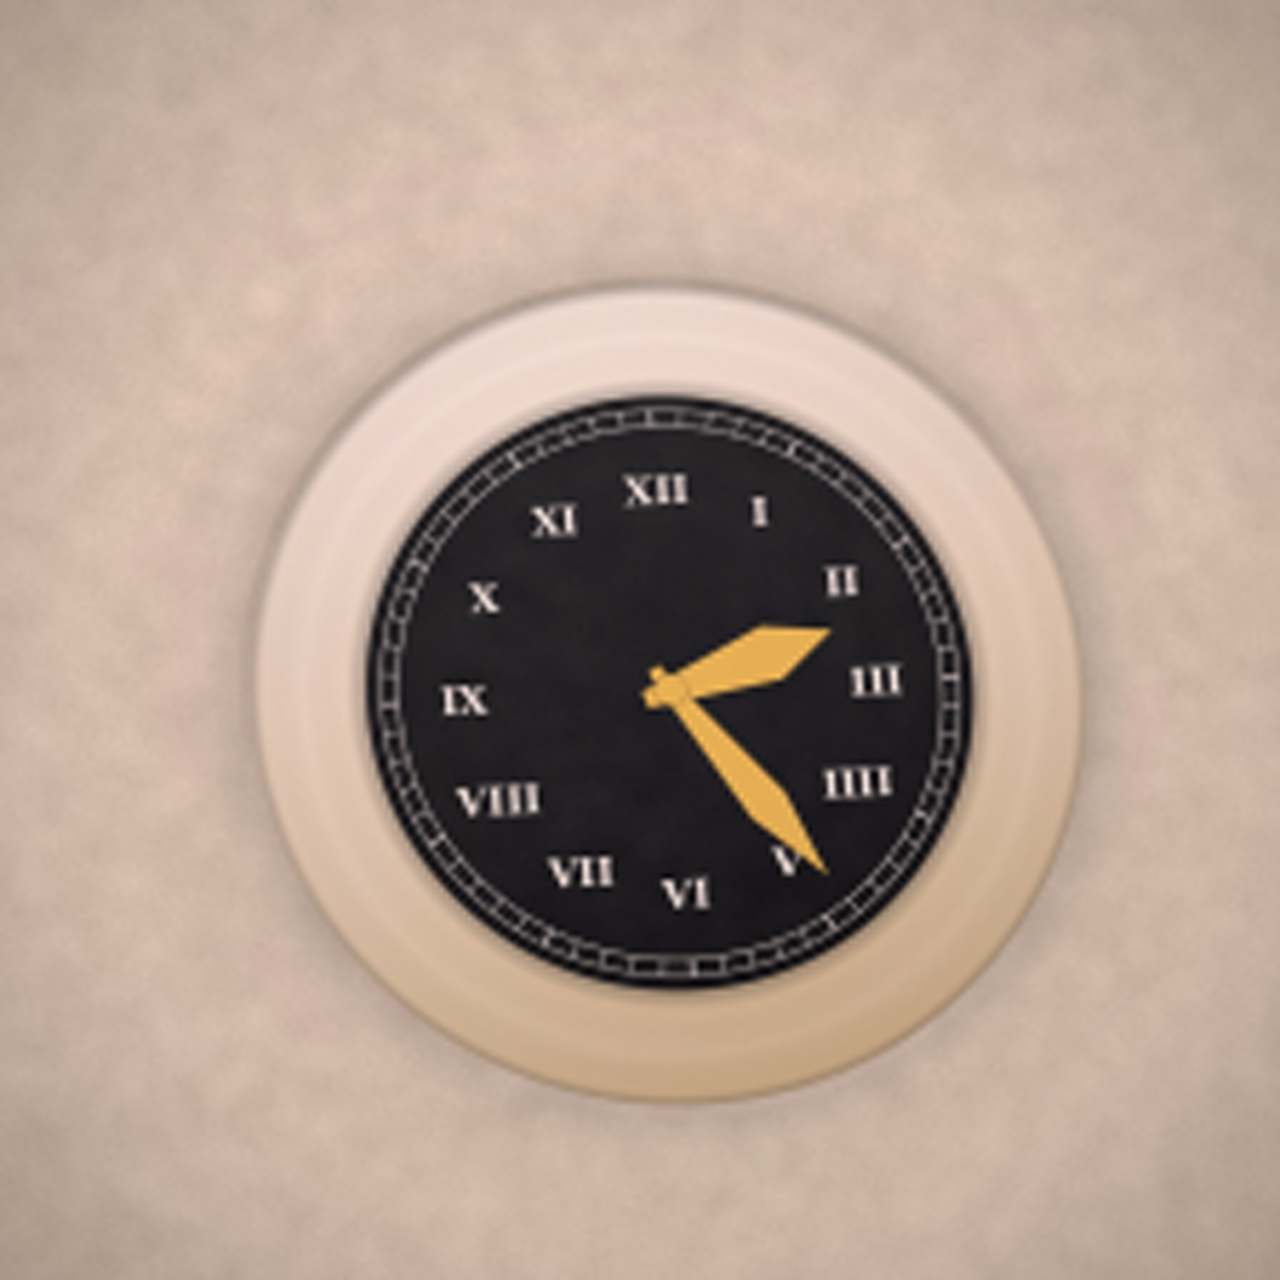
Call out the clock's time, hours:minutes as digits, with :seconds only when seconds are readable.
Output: 2:24
